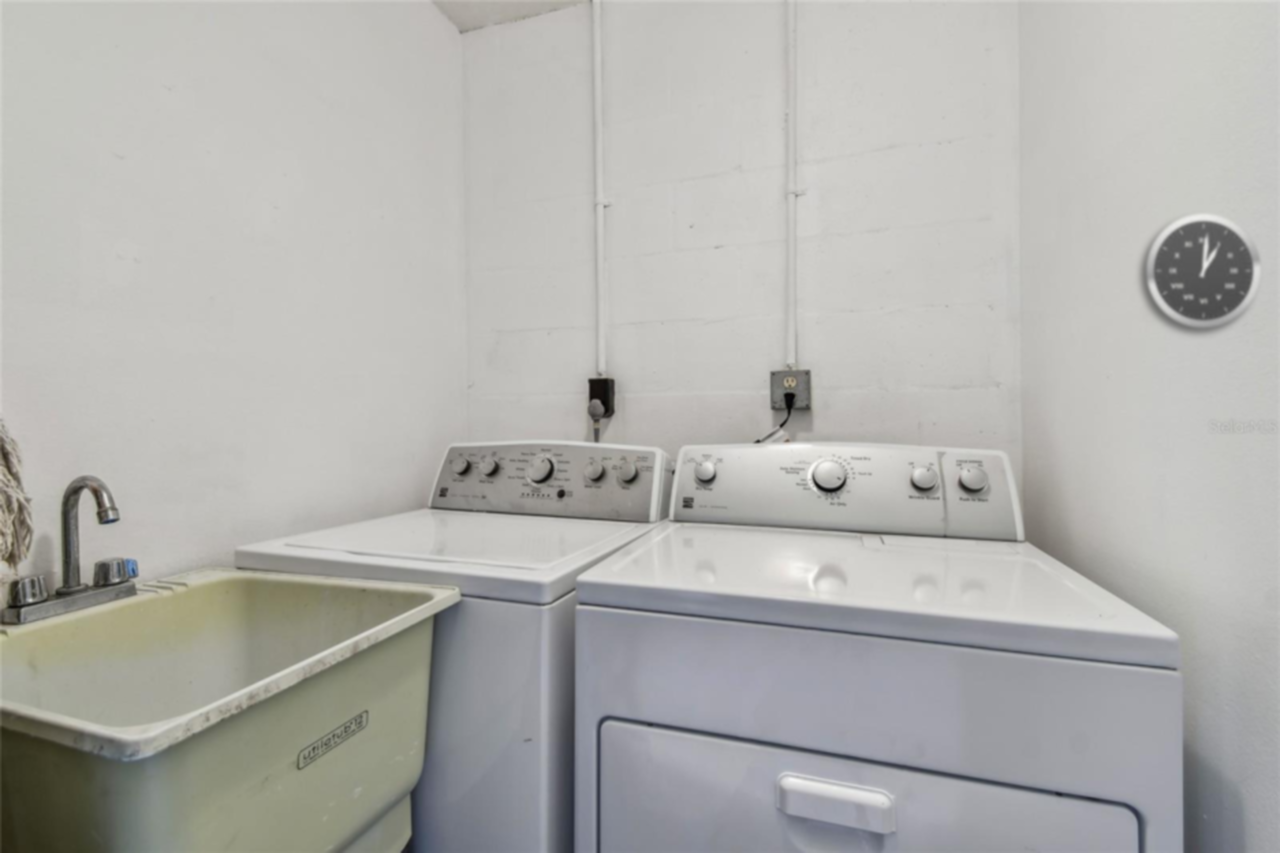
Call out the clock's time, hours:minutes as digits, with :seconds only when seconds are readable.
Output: 1:01
